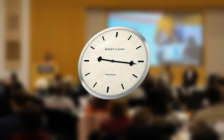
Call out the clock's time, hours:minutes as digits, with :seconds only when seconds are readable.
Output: 9:16
